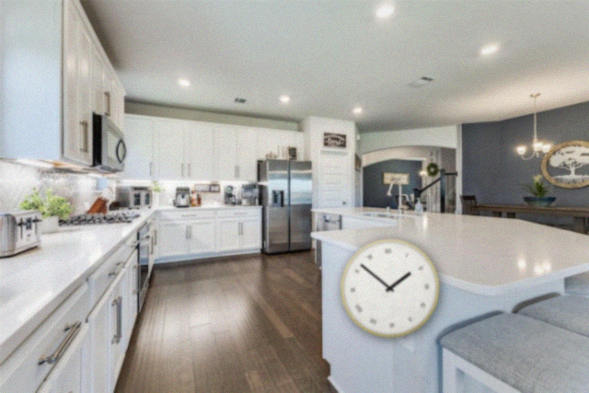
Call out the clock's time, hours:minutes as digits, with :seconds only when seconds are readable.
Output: 1:52
